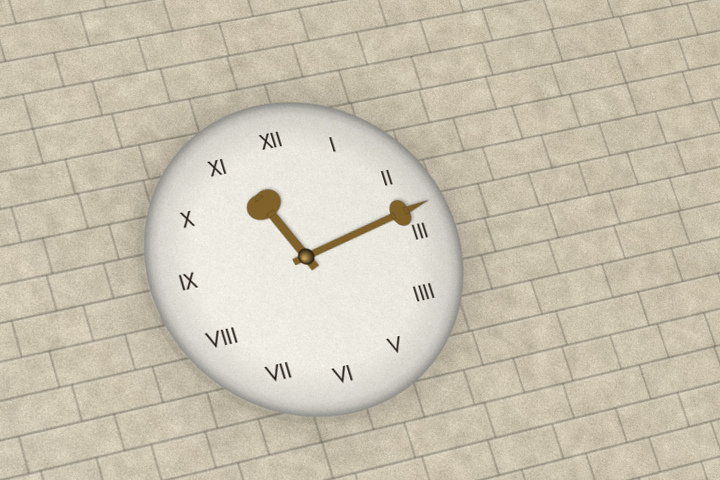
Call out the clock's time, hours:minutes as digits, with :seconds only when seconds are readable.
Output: 11:13
